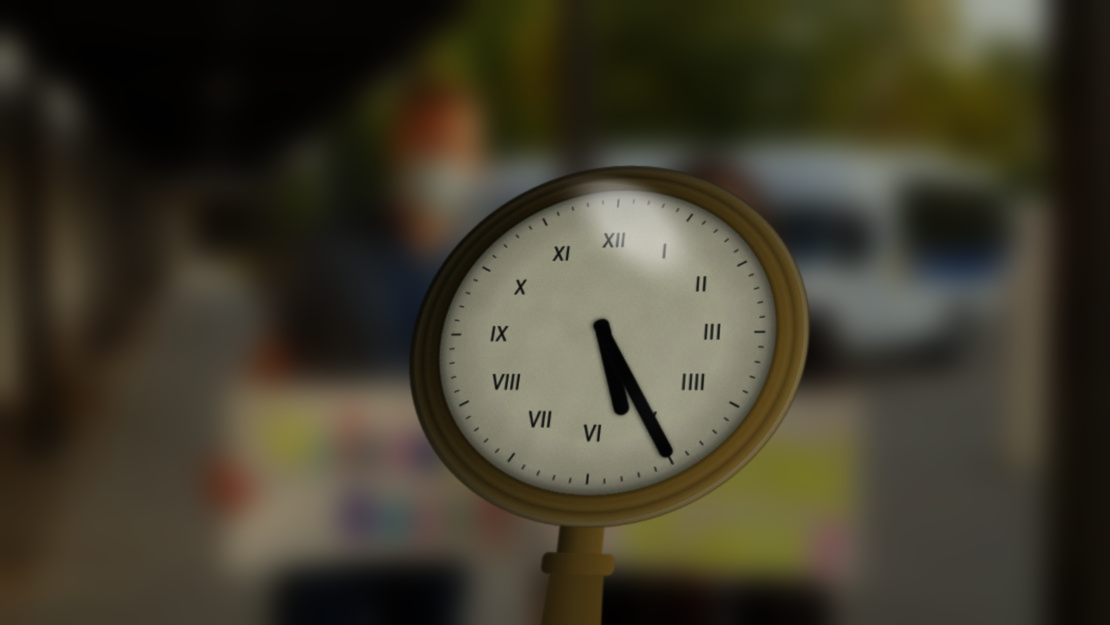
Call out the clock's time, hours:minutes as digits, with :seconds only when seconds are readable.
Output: 5:25
